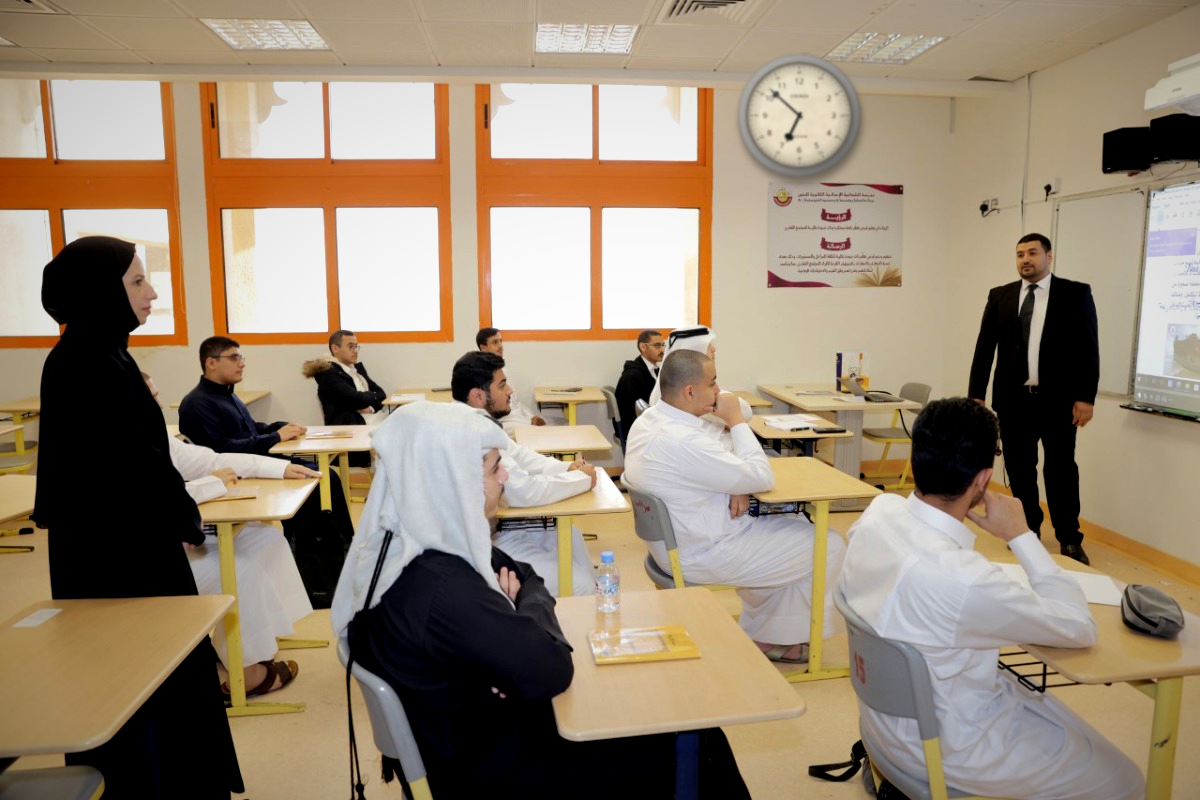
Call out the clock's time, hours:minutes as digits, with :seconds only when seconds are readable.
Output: 6:52
